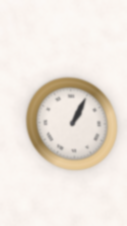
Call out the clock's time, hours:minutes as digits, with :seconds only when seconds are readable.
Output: 1:05
